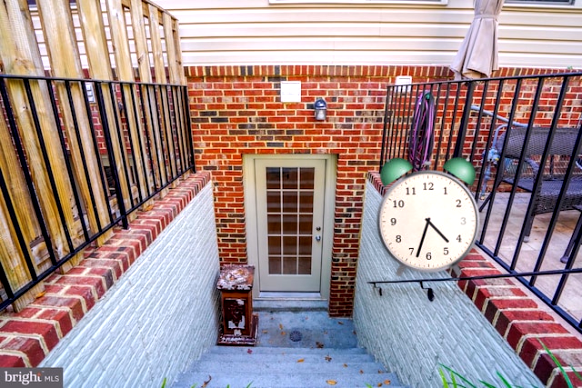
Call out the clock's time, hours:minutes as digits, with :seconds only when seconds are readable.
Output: 4:33
